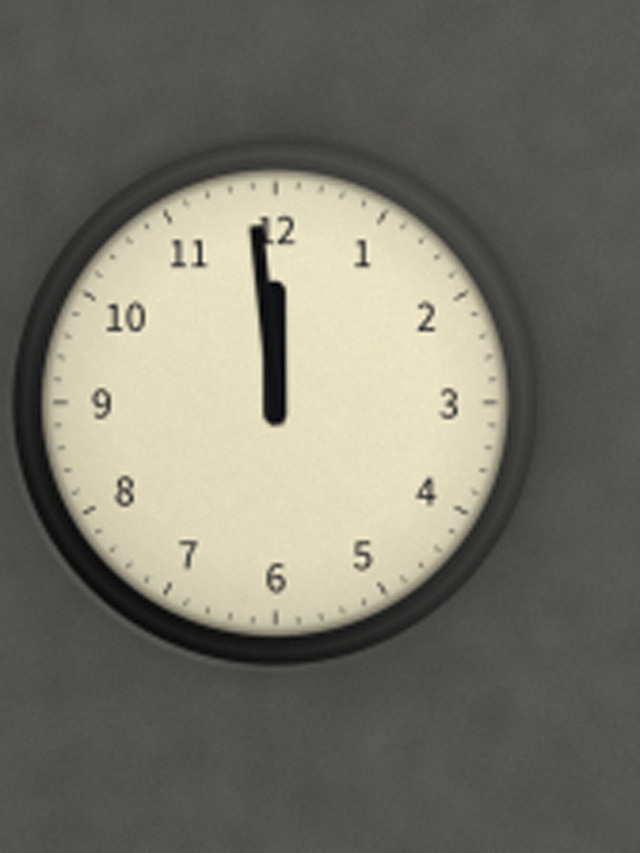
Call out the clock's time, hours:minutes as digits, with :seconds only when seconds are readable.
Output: 11:59
